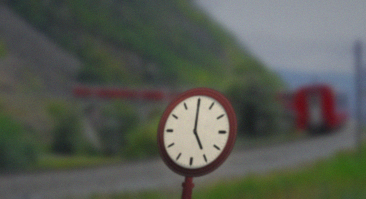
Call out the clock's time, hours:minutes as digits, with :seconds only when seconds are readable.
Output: 5:00
